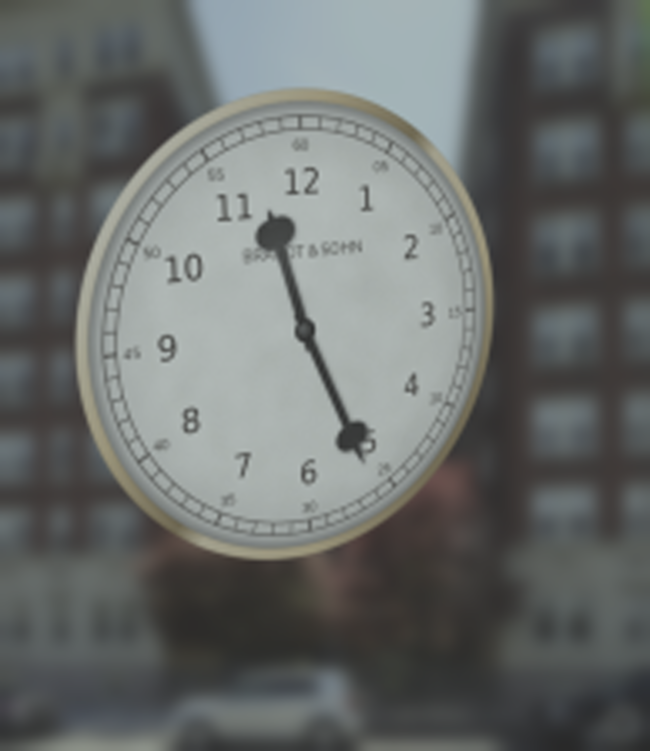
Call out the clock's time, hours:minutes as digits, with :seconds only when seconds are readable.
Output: 11:26
